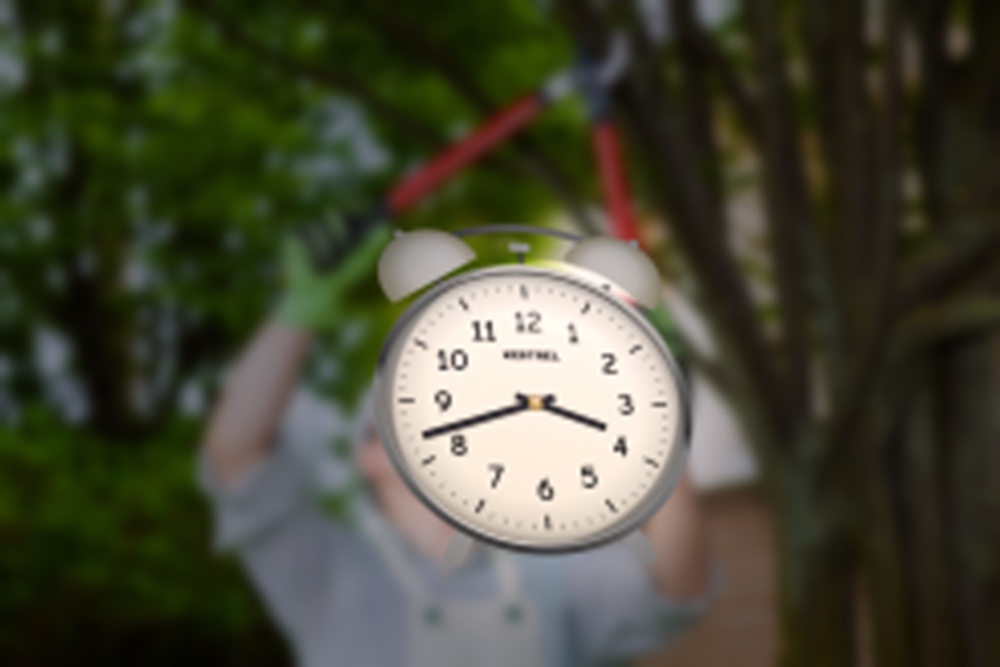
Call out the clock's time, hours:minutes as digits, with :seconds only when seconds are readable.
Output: 3:42
